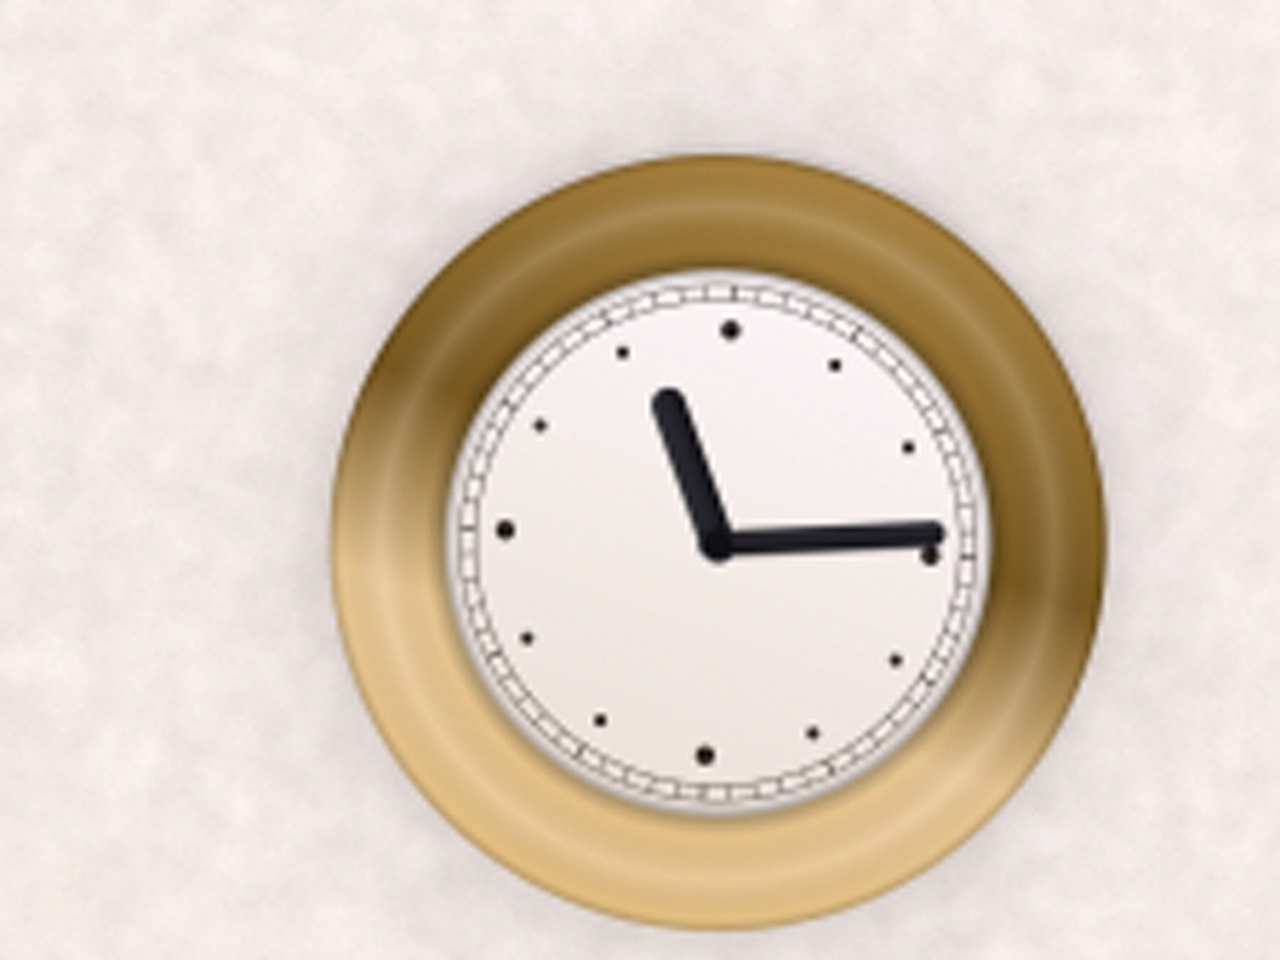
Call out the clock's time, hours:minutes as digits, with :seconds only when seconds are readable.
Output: 11:14
